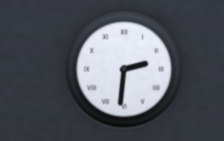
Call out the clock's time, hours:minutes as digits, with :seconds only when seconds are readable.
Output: 2:31
